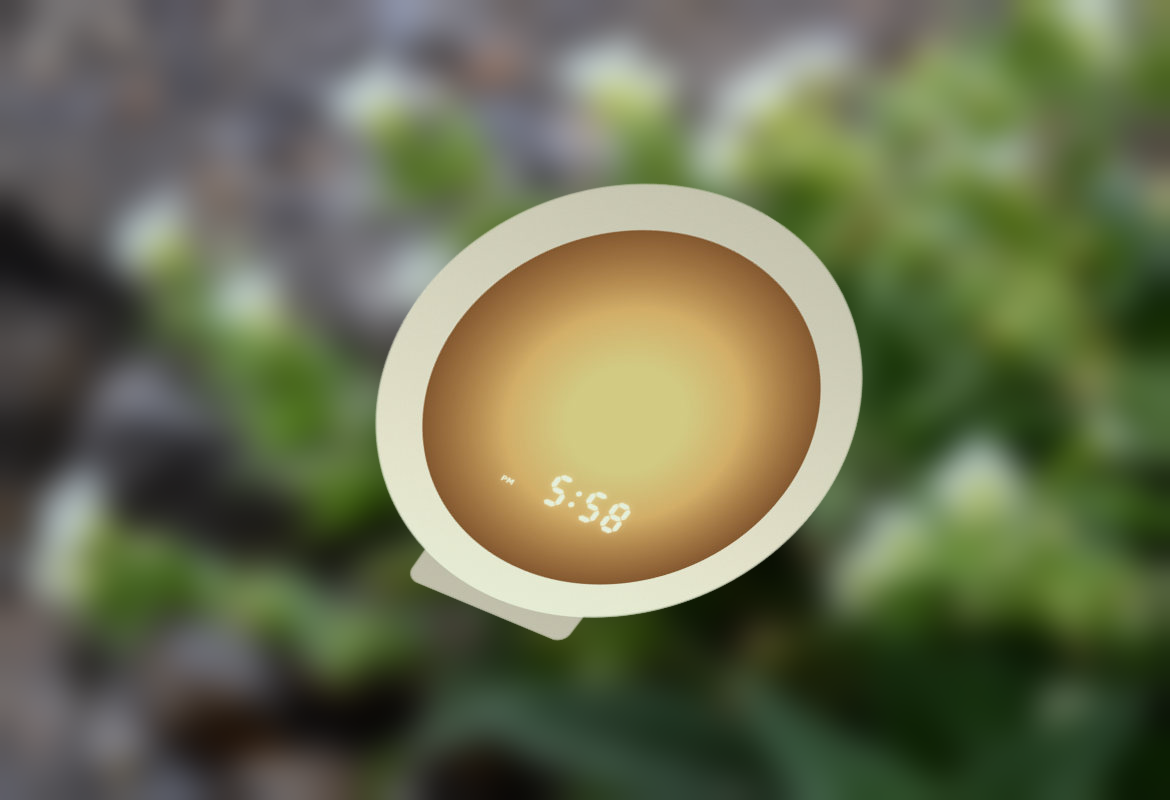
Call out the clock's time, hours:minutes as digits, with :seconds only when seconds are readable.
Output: 5:58
